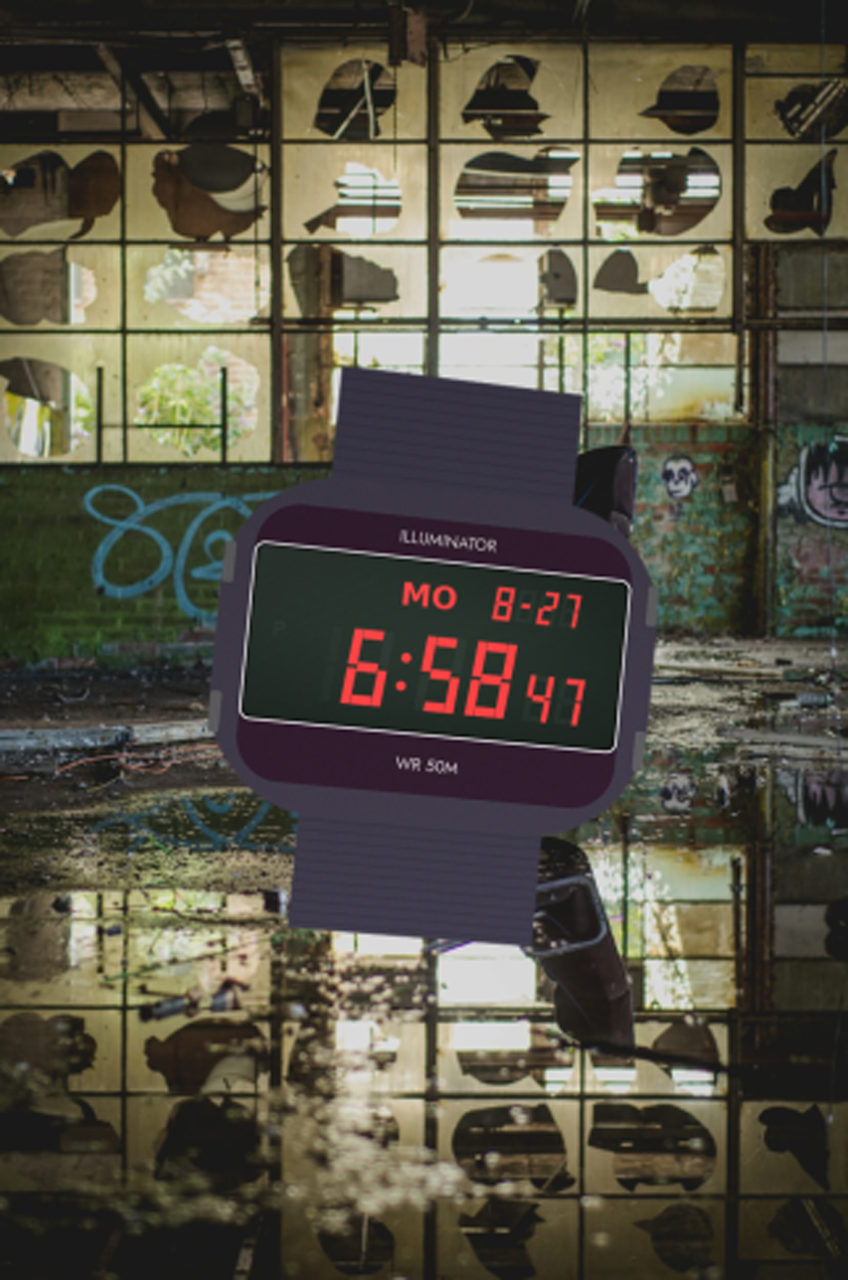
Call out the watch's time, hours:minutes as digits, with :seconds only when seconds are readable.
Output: 6:58:47
